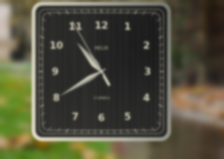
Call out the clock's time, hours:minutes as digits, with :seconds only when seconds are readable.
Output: 10:39:55
